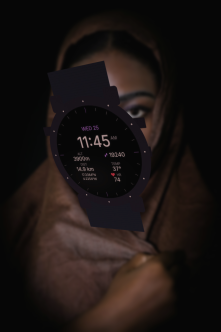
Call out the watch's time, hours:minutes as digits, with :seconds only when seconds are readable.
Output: 11:45
